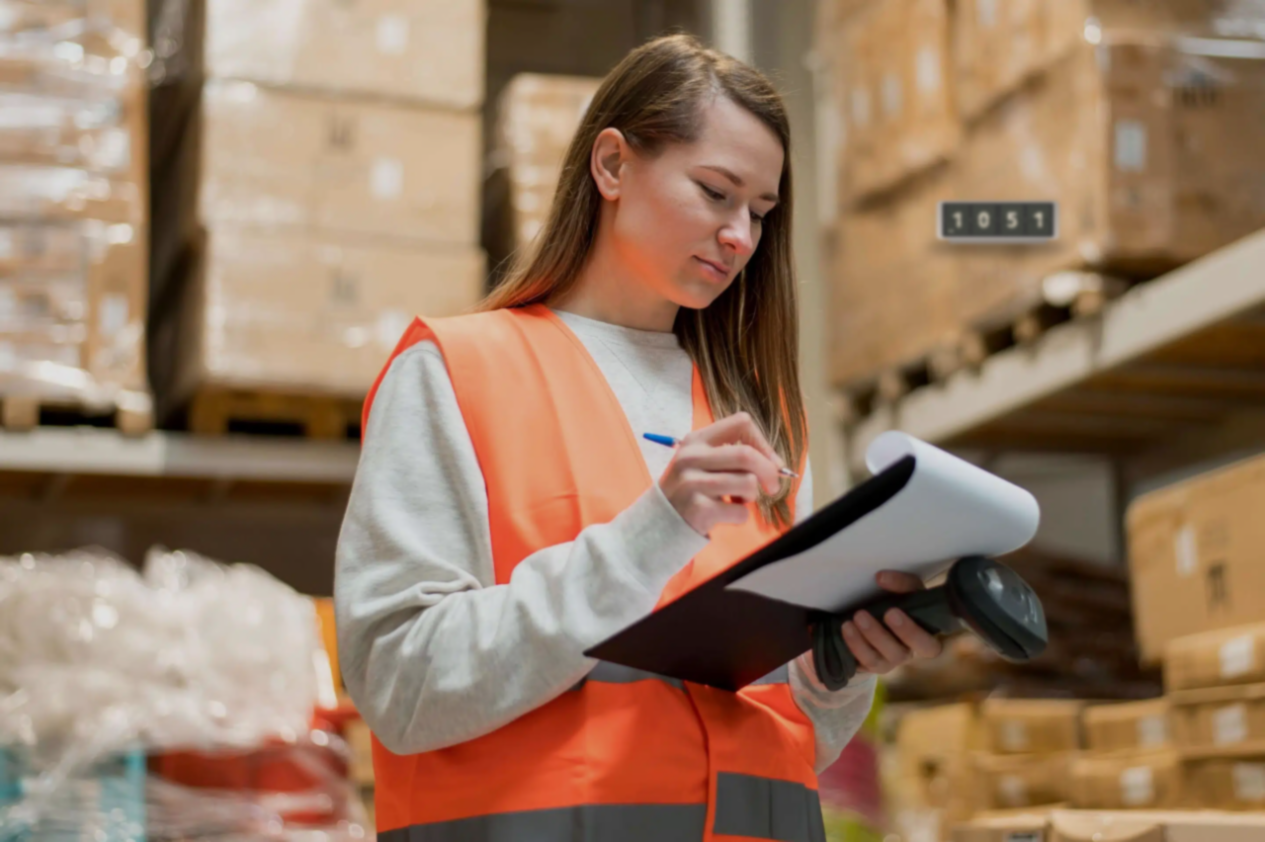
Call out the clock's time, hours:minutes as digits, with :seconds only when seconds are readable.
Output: 10:51
